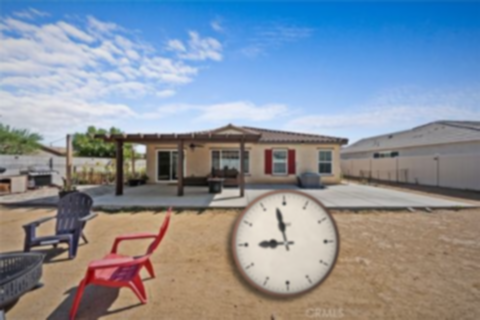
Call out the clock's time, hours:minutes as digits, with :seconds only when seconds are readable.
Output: 8:58
